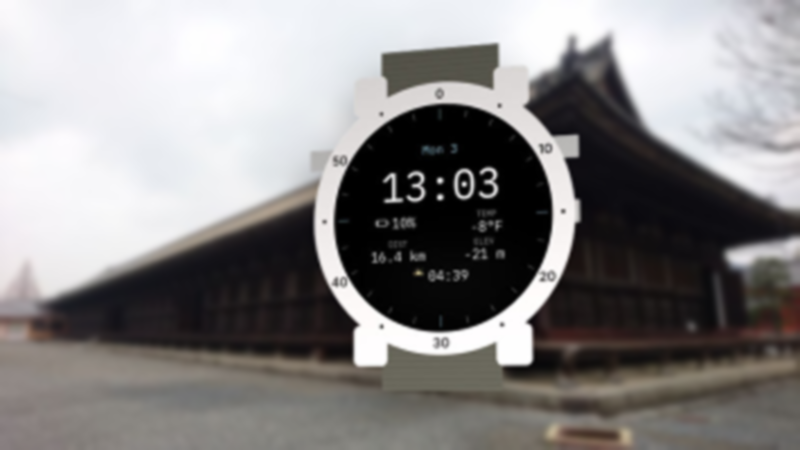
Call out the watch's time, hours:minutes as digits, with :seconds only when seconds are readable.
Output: 13:03
